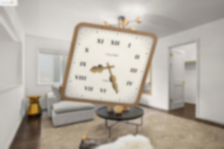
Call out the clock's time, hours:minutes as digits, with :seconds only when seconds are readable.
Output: 8:25
